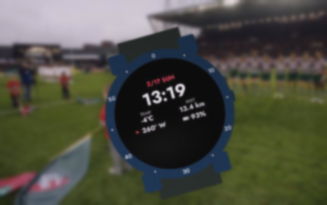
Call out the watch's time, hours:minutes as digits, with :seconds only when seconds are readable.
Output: 13:19
